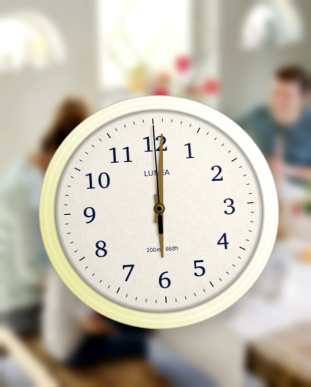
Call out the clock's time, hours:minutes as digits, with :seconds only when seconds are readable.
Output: 6:01:00
